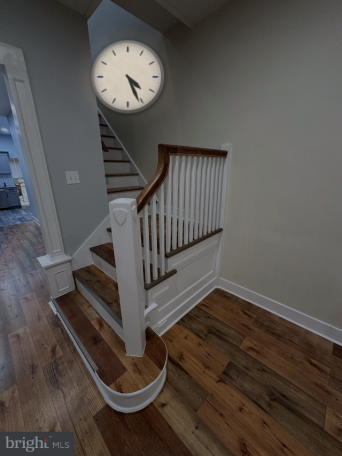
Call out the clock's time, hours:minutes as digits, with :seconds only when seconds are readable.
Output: 4:26
